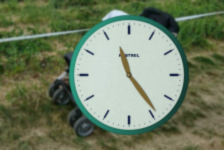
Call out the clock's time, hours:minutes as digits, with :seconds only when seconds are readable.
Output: 11:24
